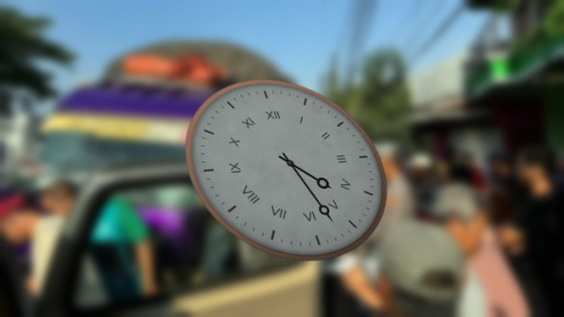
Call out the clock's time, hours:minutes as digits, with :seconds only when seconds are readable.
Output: 4:27
